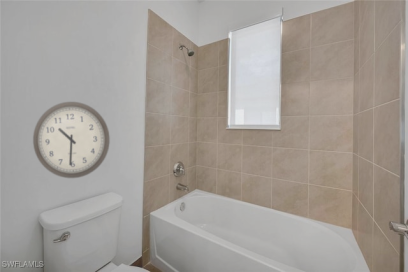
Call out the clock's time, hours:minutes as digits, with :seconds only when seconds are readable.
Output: 10:31
